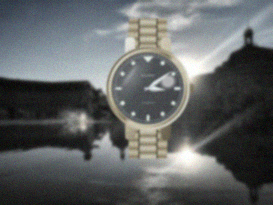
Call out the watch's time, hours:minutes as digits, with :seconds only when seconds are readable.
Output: 3:09
